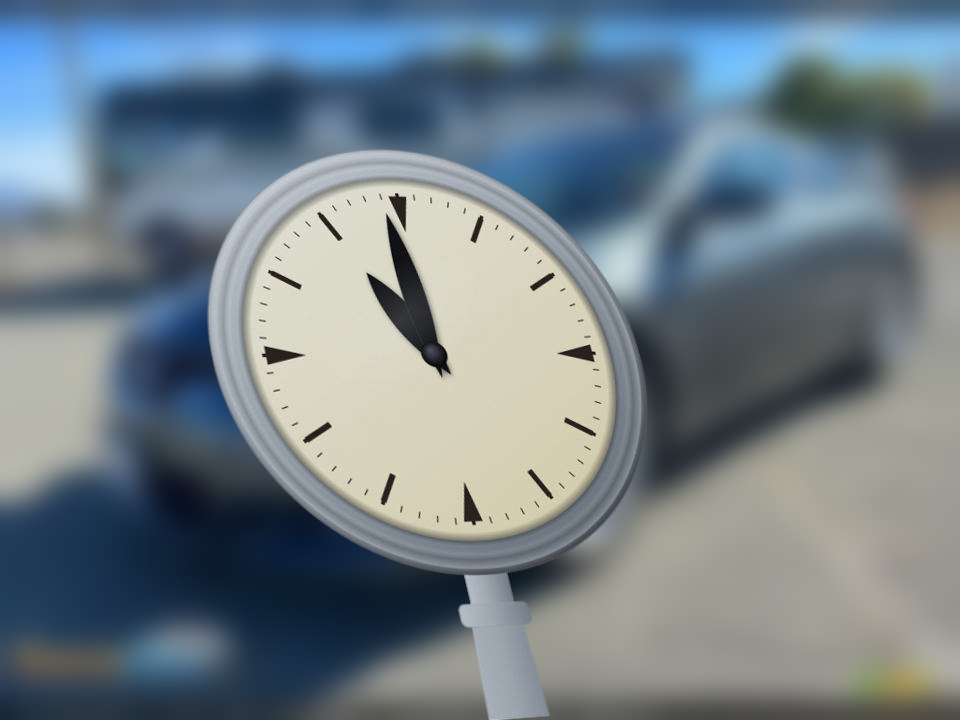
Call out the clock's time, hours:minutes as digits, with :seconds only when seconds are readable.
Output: 10:59
